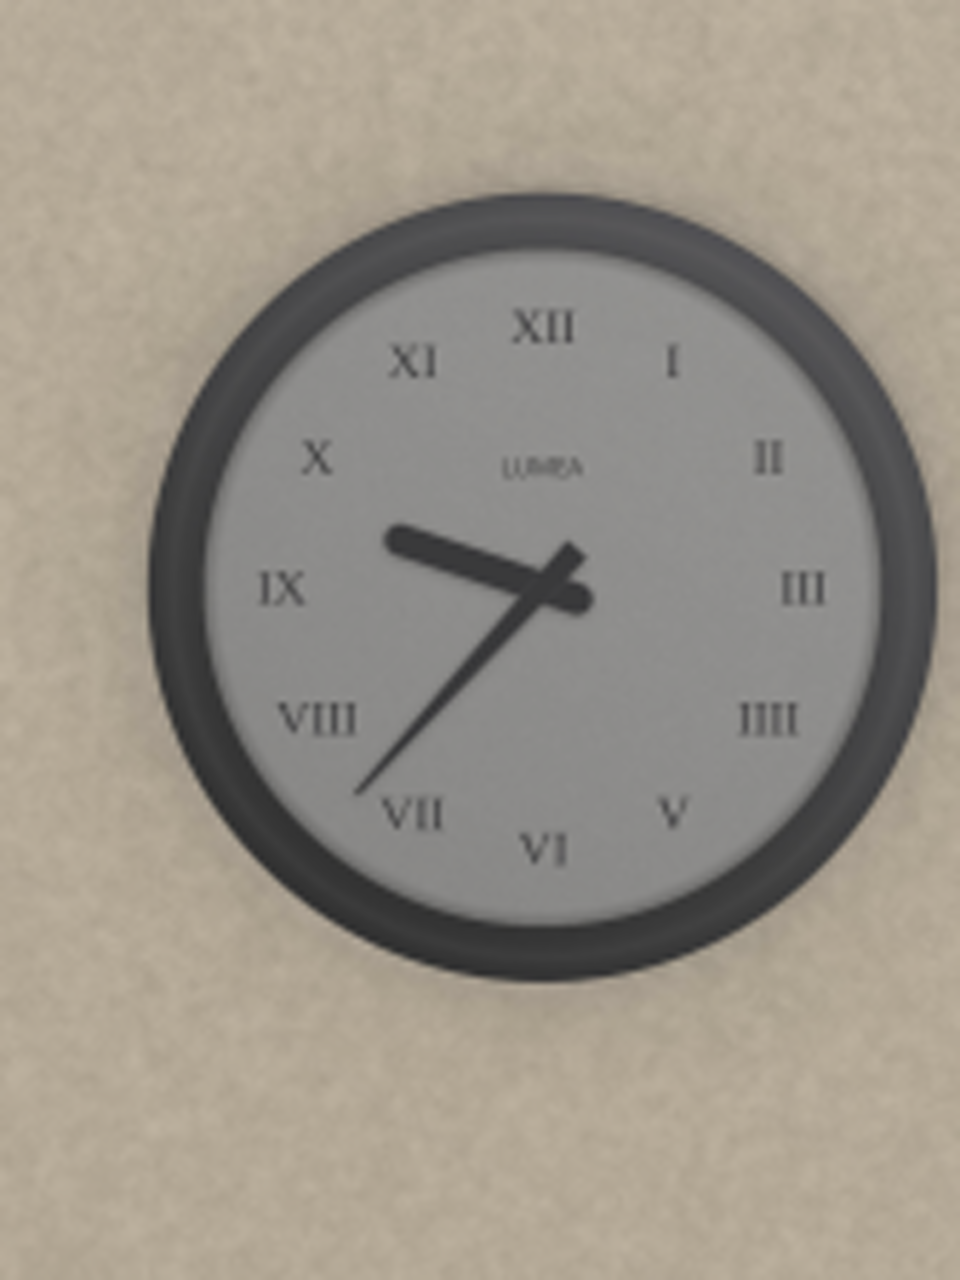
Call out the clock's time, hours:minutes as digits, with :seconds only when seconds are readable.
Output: 9:37
